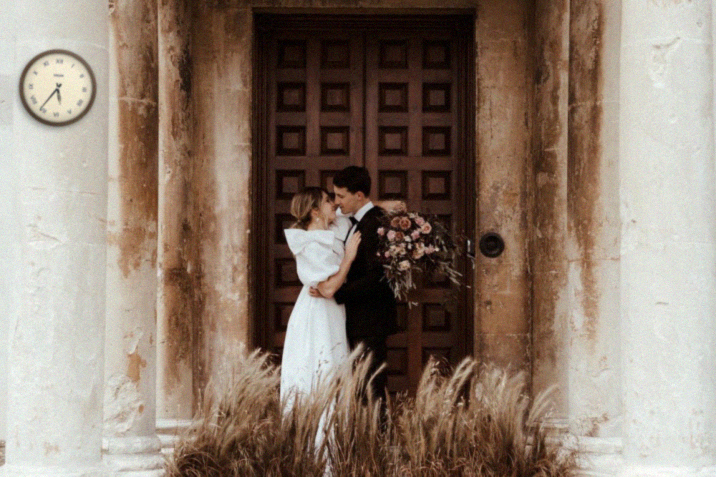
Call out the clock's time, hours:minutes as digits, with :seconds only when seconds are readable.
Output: 5:36
